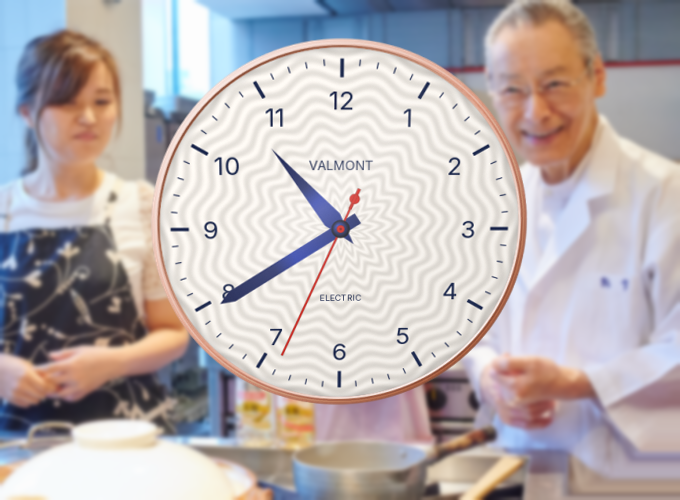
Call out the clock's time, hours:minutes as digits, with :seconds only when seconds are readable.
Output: 10:39:34
